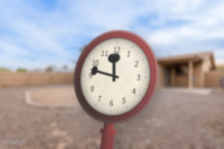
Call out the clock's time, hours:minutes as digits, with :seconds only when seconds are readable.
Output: 11:47
